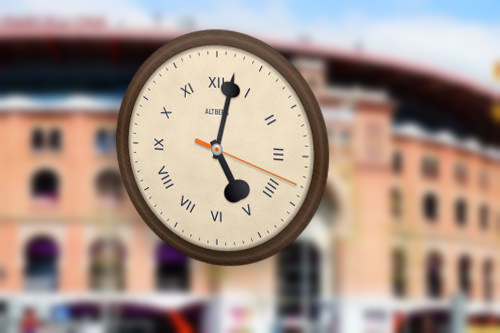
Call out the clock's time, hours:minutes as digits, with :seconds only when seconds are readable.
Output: 5:02:18
